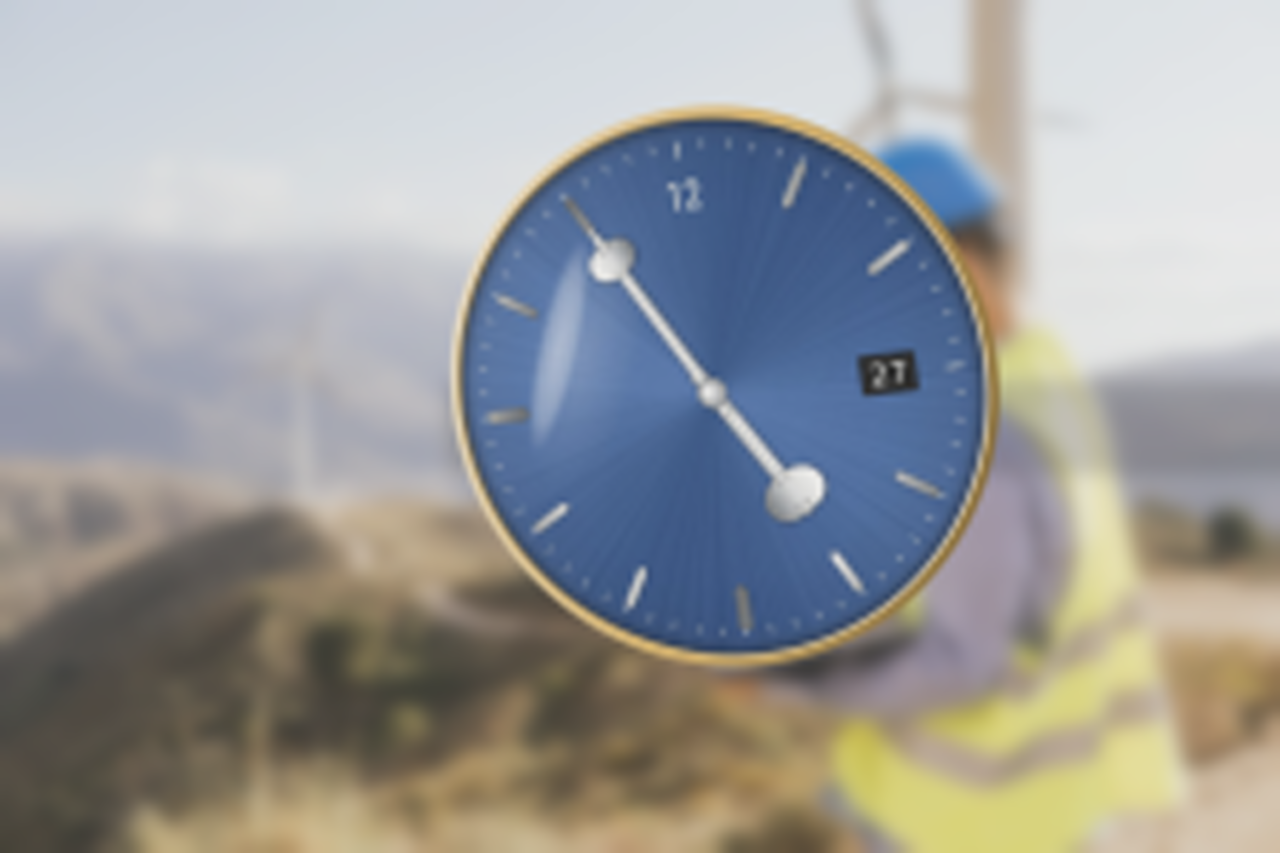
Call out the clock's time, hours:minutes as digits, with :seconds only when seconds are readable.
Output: 4:55
